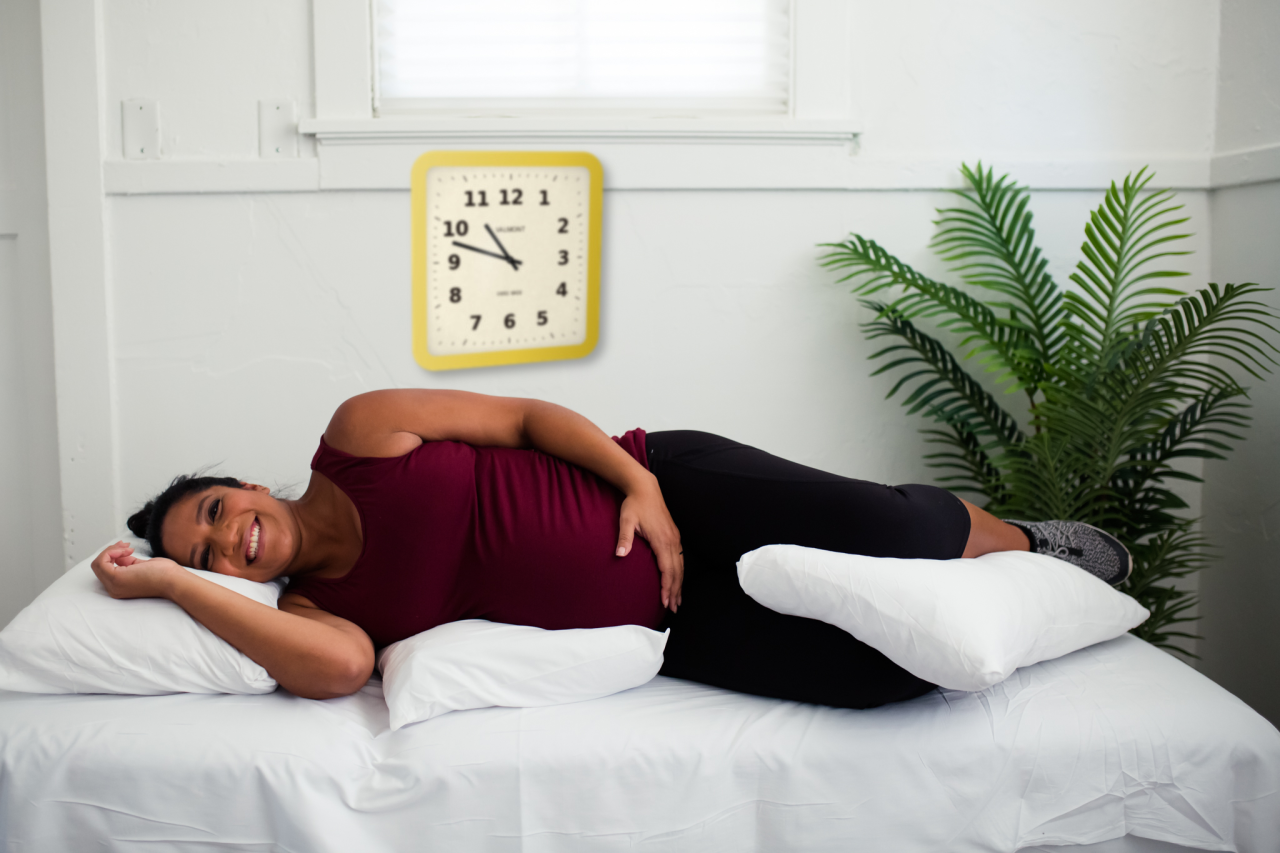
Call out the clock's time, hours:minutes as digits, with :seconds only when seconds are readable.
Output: 10:48
